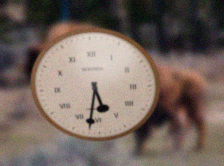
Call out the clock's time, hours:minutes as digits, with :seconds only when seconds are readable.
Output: 5:32
